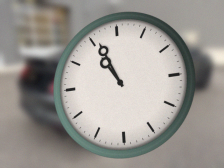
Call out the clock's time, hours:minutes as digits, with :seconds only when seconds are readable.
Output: 10:56
